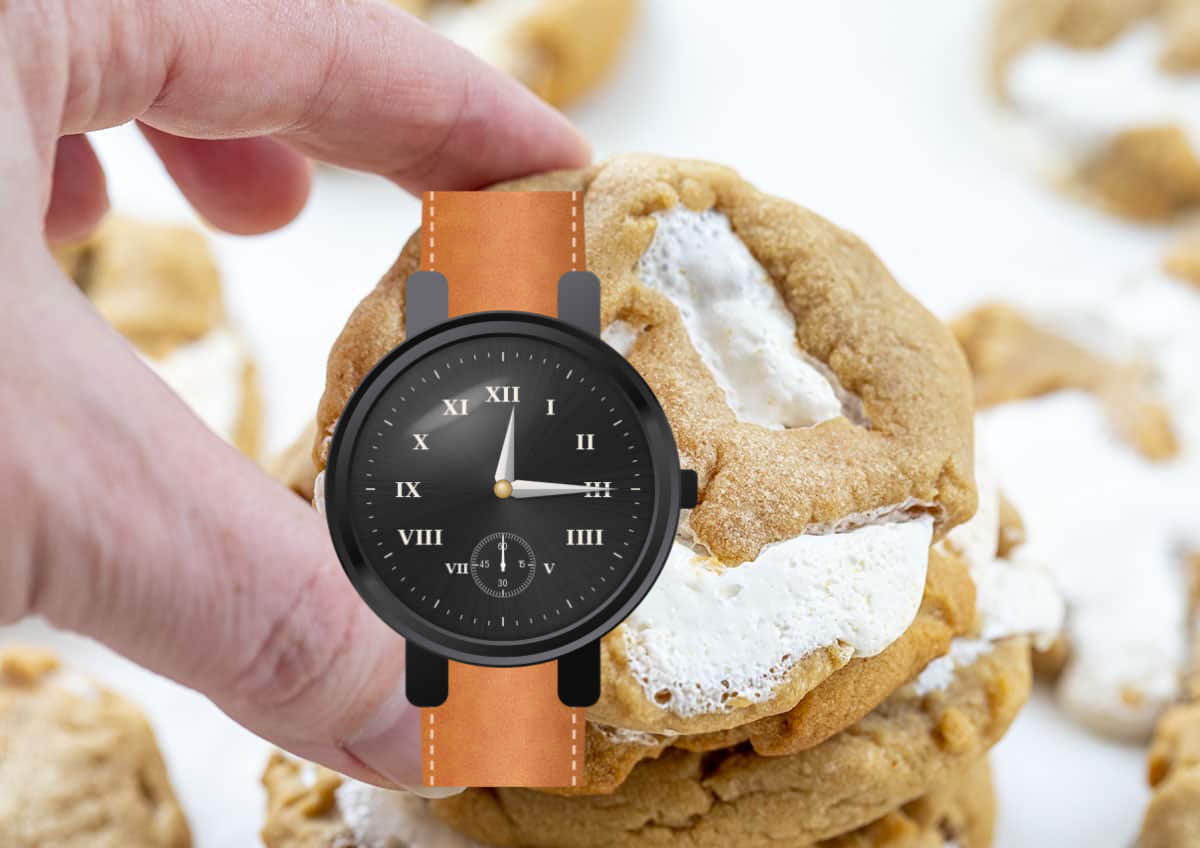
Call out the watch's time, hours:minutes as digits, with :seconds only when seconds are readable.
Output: 12:15
